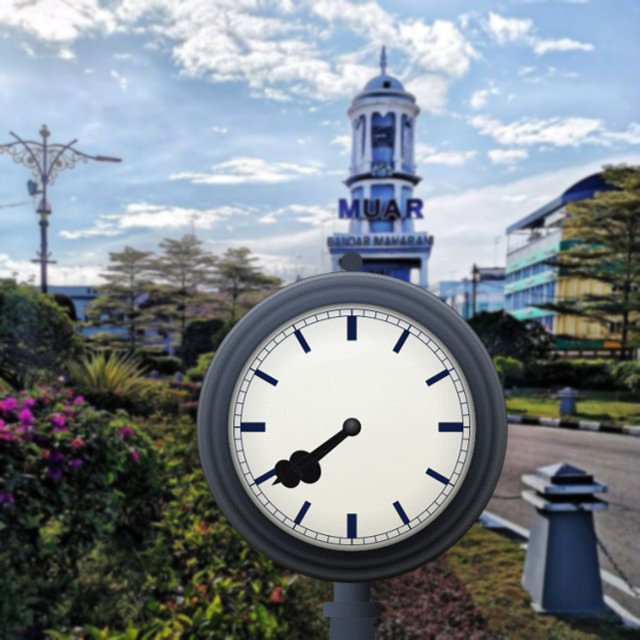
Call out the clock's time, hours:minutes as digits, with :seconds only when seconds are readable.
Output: 7:39
